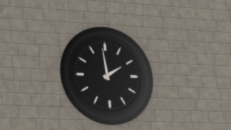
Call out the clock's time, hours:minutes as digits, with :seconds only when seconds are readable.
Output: 1:59
